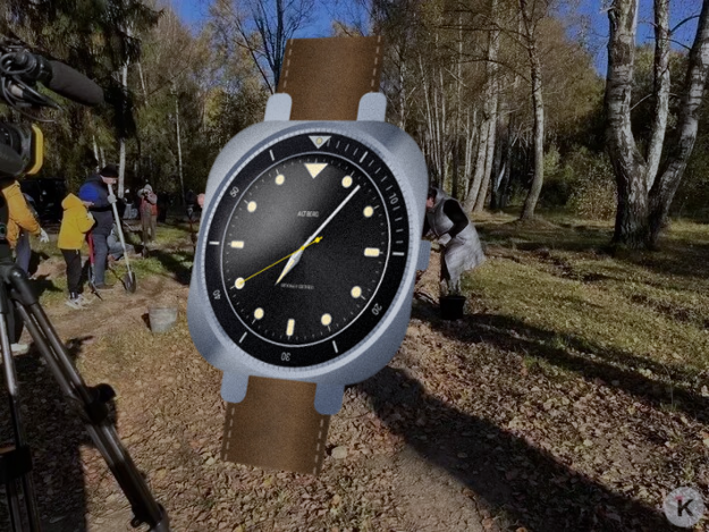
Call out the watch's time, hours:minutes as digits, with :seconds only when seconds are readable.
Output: 7:06:40
